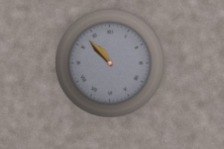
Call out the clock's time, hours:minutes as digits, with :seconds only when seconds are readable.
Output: 10:53
